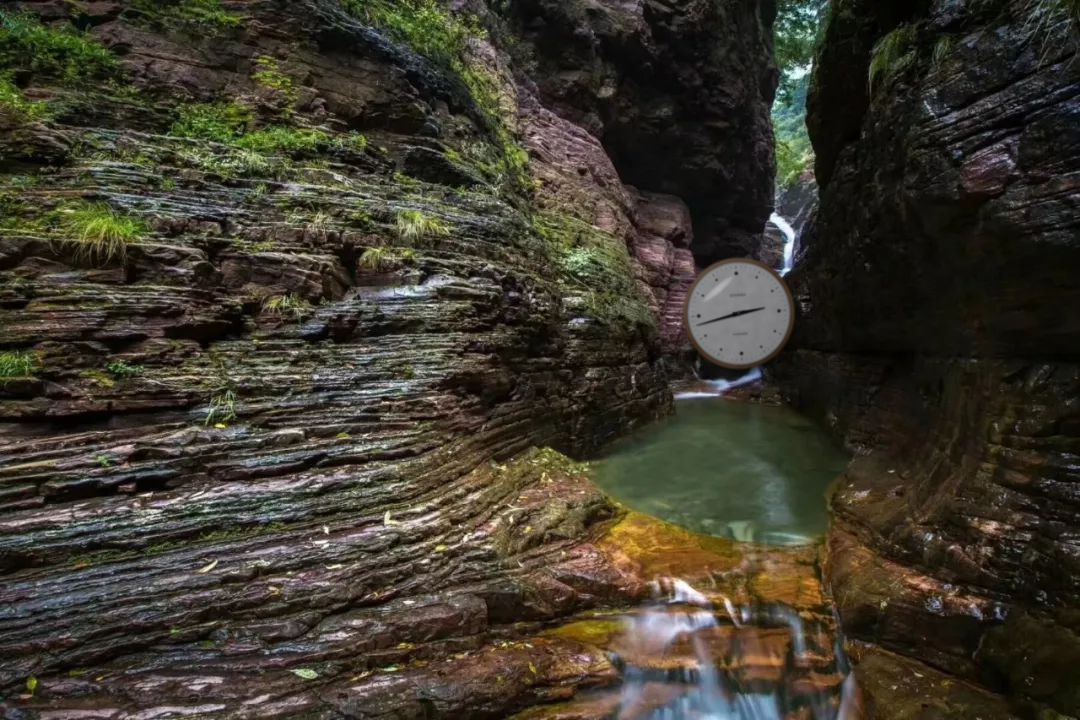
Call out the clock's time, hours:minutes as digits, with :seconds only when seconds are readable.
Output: 2:43
